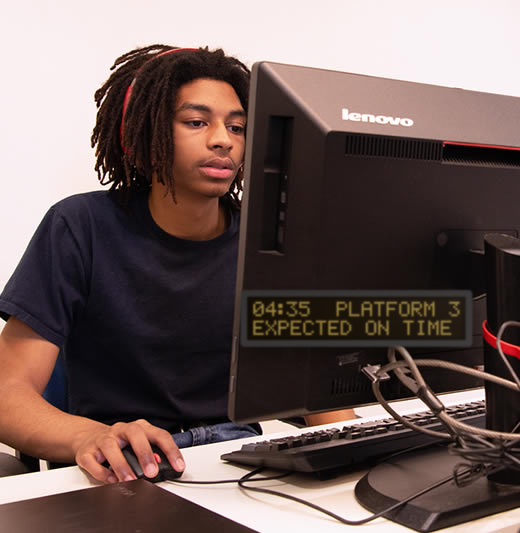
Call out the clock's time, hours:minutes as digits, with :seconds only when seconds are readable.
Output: 4:35
